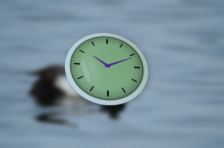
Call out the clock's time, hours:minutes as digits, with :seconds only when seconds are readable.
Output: 10:11
